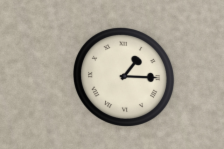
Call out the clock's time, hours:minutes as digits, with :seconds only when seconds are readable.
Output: 1:15
